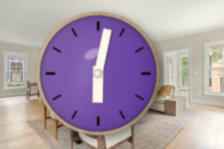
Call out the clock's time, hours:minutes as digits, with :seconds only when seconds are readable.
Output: 6:02
